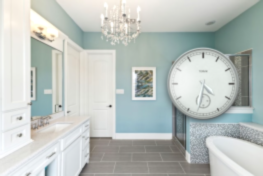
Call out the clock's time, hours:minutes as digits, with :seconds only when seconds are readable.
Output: 4:32
